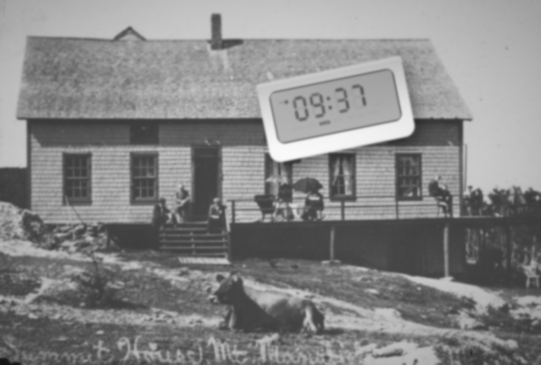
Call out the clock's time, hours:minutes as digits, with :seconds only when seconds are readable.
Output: 9:37
